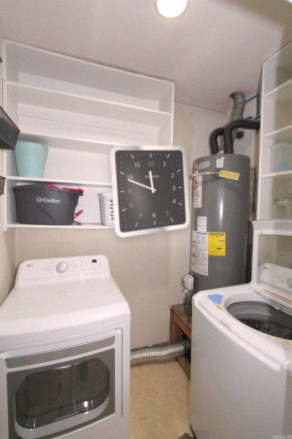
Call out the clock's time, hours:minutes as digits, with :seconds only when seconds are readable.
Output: 11:49
